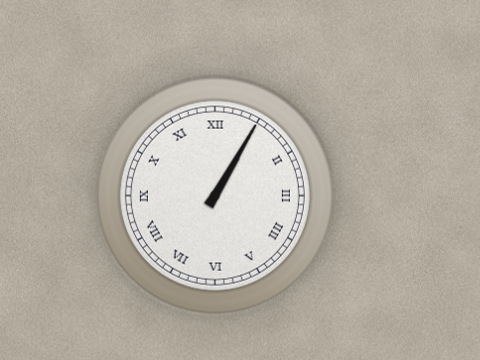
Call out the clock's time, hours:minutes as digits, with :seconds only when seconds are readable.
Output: 1:05
